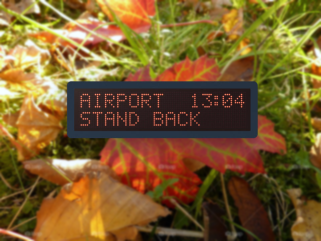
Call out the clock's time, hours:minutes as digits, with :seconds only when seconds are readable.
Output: 13:04
